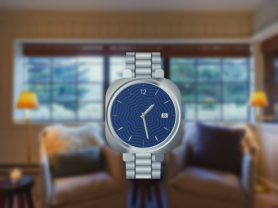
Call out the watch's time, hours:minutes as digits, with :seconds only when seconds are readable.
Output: 1:28
